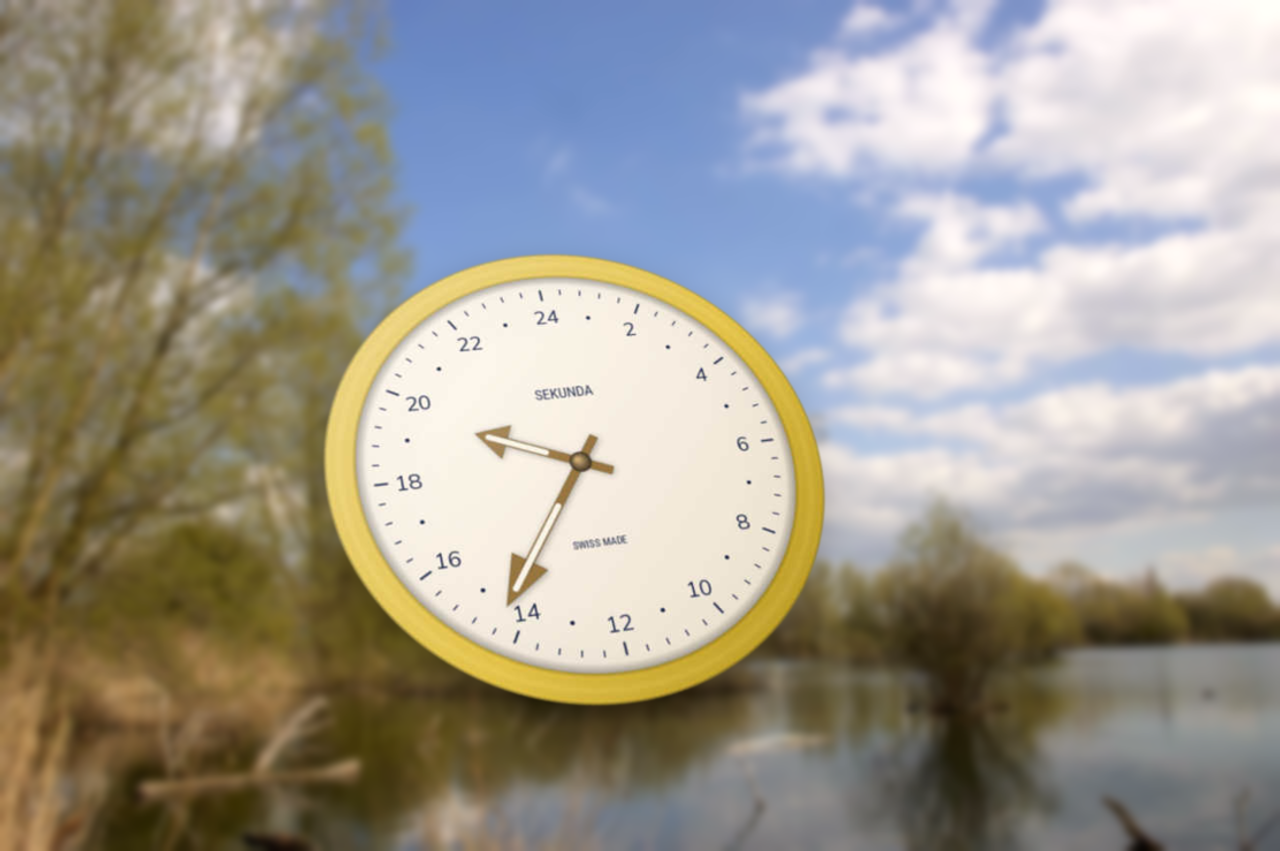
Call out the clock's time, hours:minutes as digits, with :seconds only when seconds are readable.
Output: 19:36
